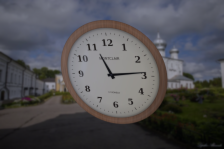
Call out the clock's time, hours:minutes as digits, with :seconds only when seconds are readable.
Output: 11:14
